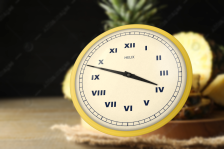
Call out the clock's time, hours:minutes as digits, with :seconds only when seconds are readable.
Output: 3:48
